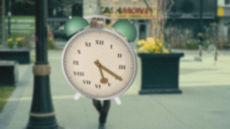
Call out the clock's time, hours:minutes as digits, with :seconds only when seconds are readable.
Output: 5:20
